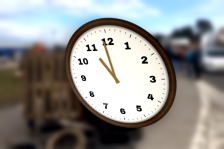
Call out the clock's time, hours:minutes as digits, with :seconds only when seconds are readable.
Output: 10:59
